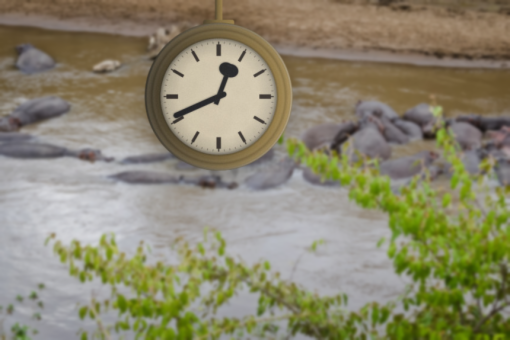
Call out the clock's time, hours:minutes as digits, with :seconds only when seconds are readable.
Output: 12:41
